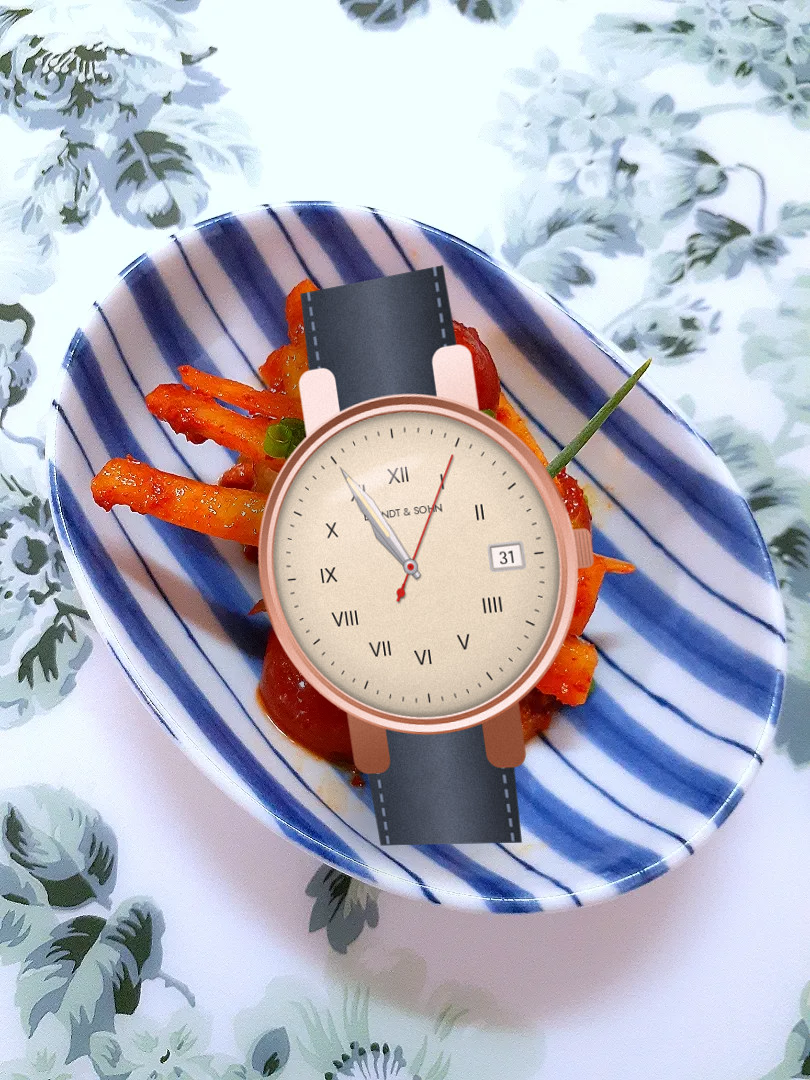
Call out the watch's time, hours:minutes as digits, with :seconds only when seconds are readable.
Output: 10:55:05
